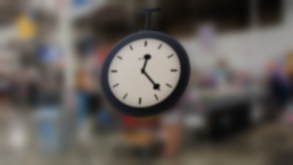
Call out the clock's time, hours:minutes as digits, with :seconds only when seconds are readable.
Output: 12:23
